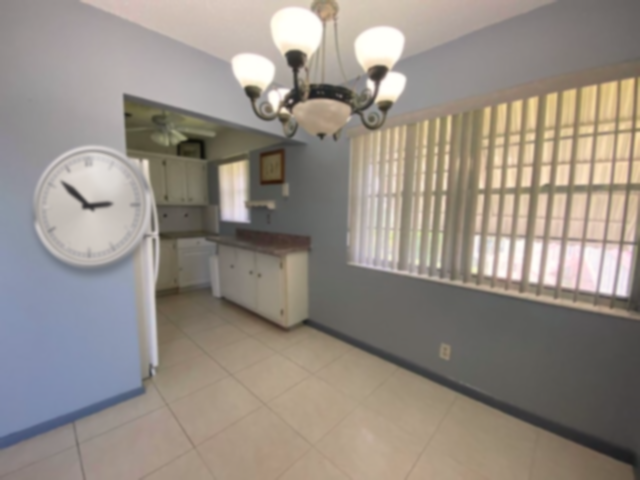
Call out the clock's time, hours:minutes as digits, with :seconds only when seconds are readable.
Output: 2:52
